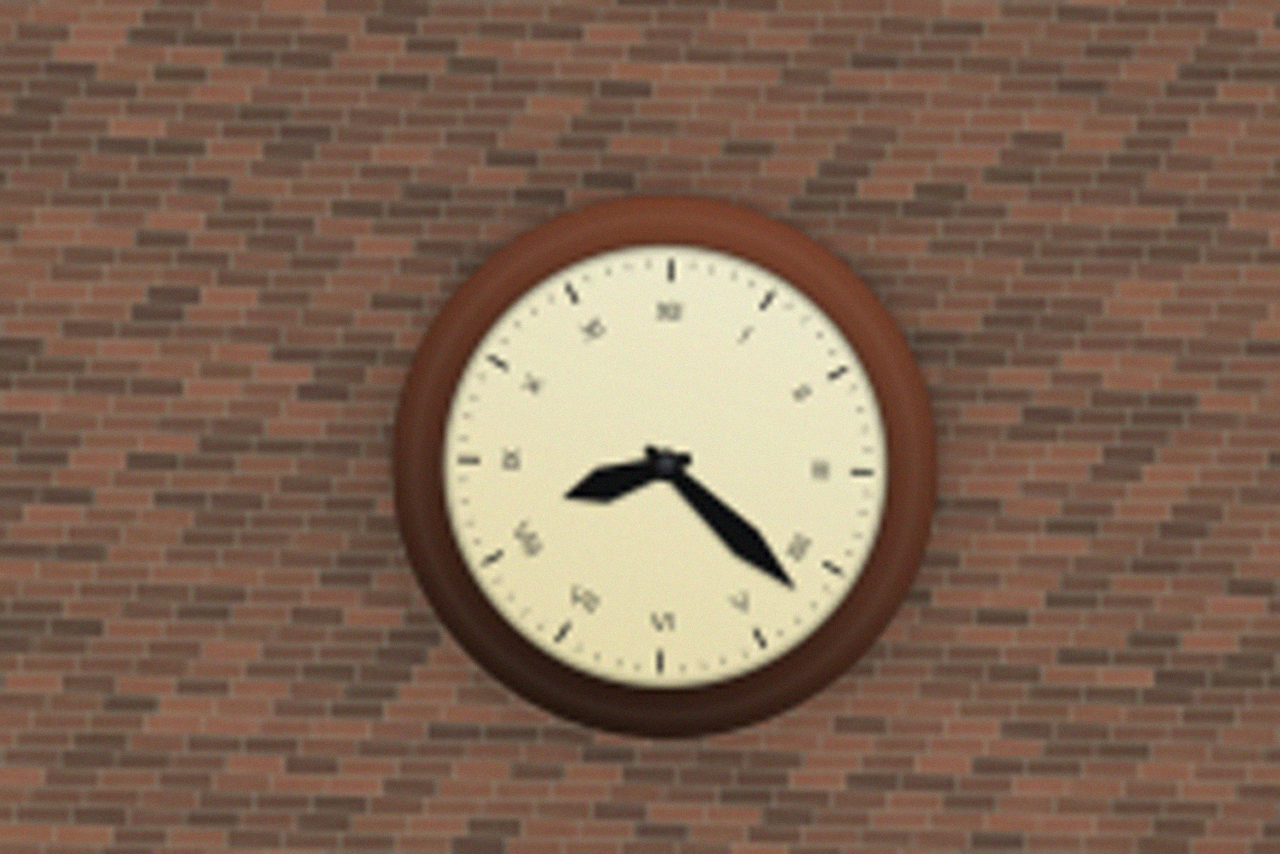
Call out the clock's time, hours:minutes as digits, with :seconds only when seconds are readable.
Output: 8:22
